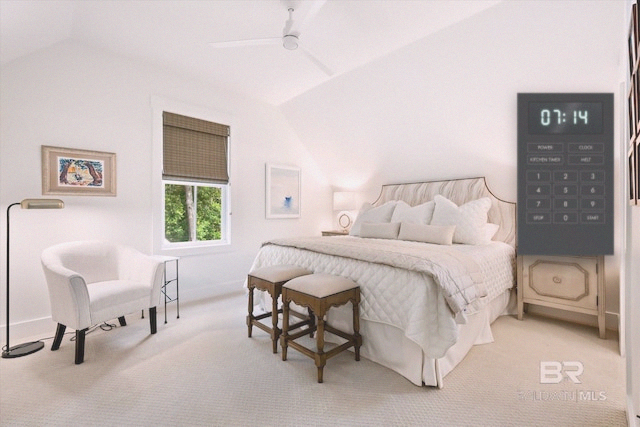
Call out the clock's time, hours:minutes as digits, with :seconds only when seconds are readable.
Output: 7:14
